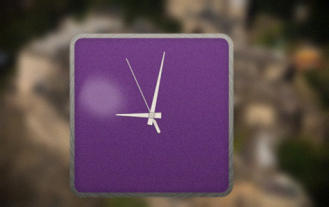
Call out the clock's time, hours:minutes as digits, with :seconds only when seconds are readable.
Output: 9:01:56
